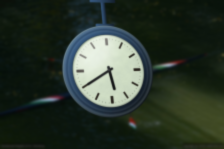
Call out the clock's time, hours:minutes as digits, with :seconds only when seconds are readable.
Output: 5:40
